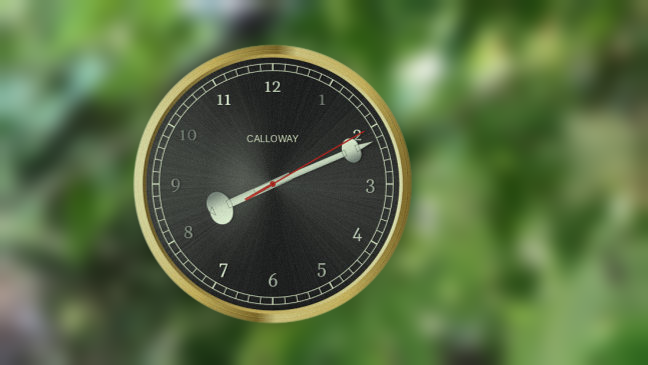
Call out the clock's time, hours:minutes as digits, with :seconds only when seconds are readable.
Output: 8:11:10
